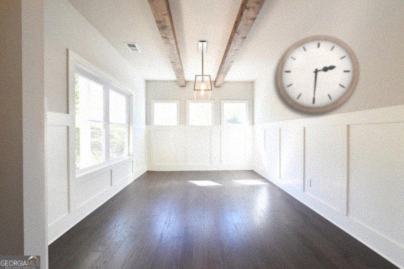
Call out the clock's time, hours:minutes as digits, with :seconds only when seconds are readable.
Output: 2:30
